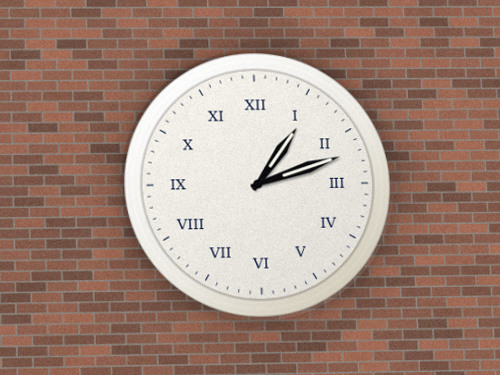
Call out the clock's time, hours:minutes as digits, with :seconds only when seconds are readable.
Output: 1:12
